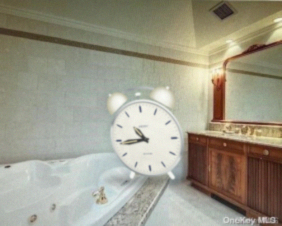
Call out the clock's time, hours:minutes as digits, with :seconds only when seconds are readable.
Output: 10:44
